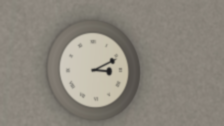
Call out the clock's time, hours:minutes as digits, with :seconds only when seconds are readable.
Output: 3:11
